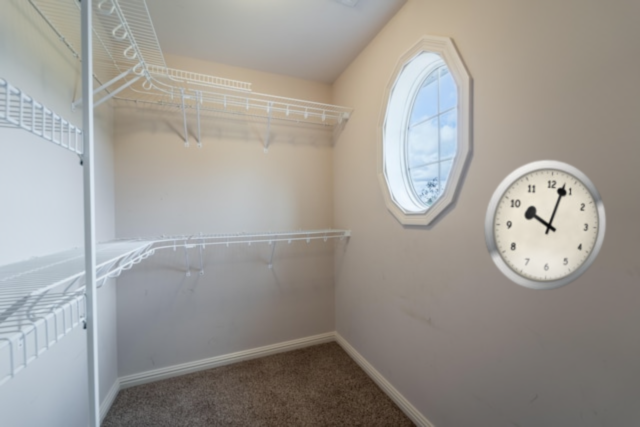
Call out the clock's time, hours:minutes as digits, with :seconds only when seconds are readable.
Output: 10:03
